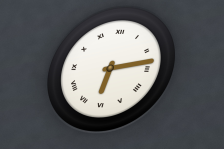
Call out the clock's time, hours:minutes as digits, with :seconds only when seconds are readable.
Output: 6:13
